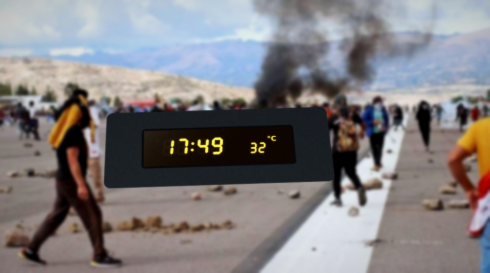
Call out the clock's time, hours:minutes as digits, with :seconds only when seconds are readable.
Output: 17:49
